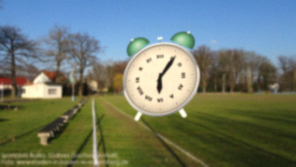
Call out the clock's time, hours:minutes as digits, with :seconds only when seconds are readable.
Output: 6:06
